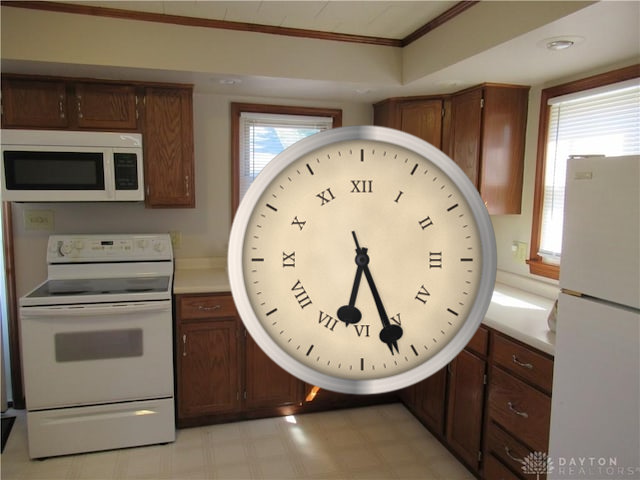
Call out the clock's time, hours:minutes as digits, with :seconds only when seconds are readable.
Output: 6:26:27
